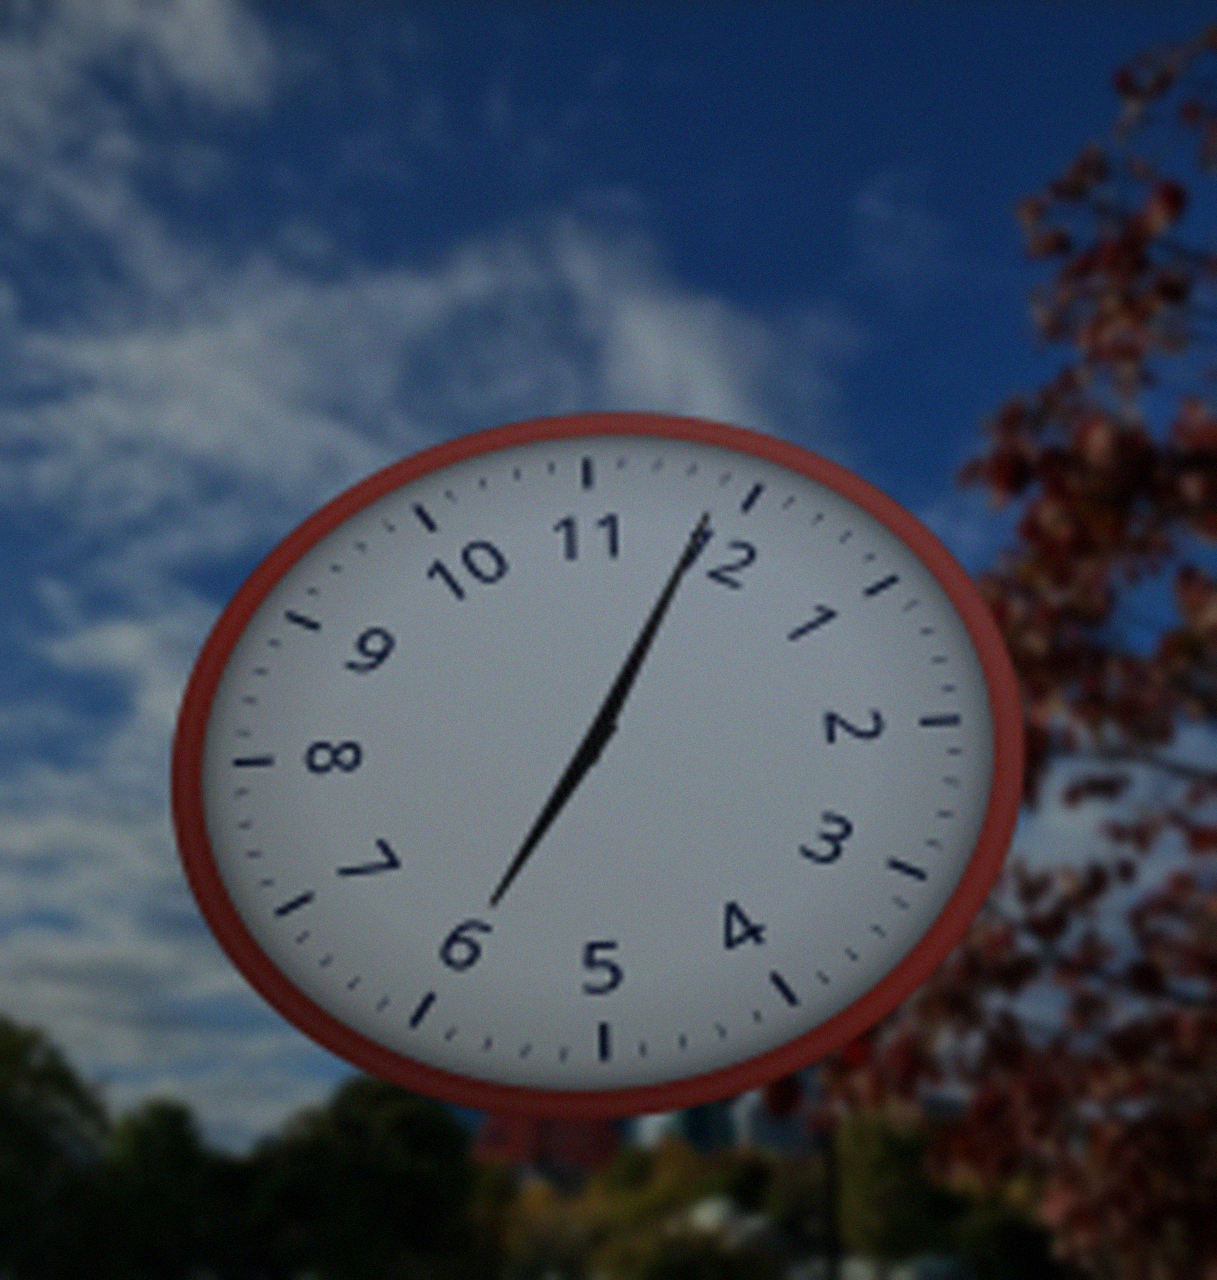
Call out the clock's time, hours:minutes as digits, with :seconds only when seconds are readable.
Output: 5:59
